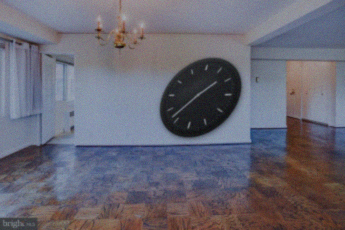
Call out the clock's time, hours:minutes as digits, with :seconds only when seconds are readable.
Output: 1:37
